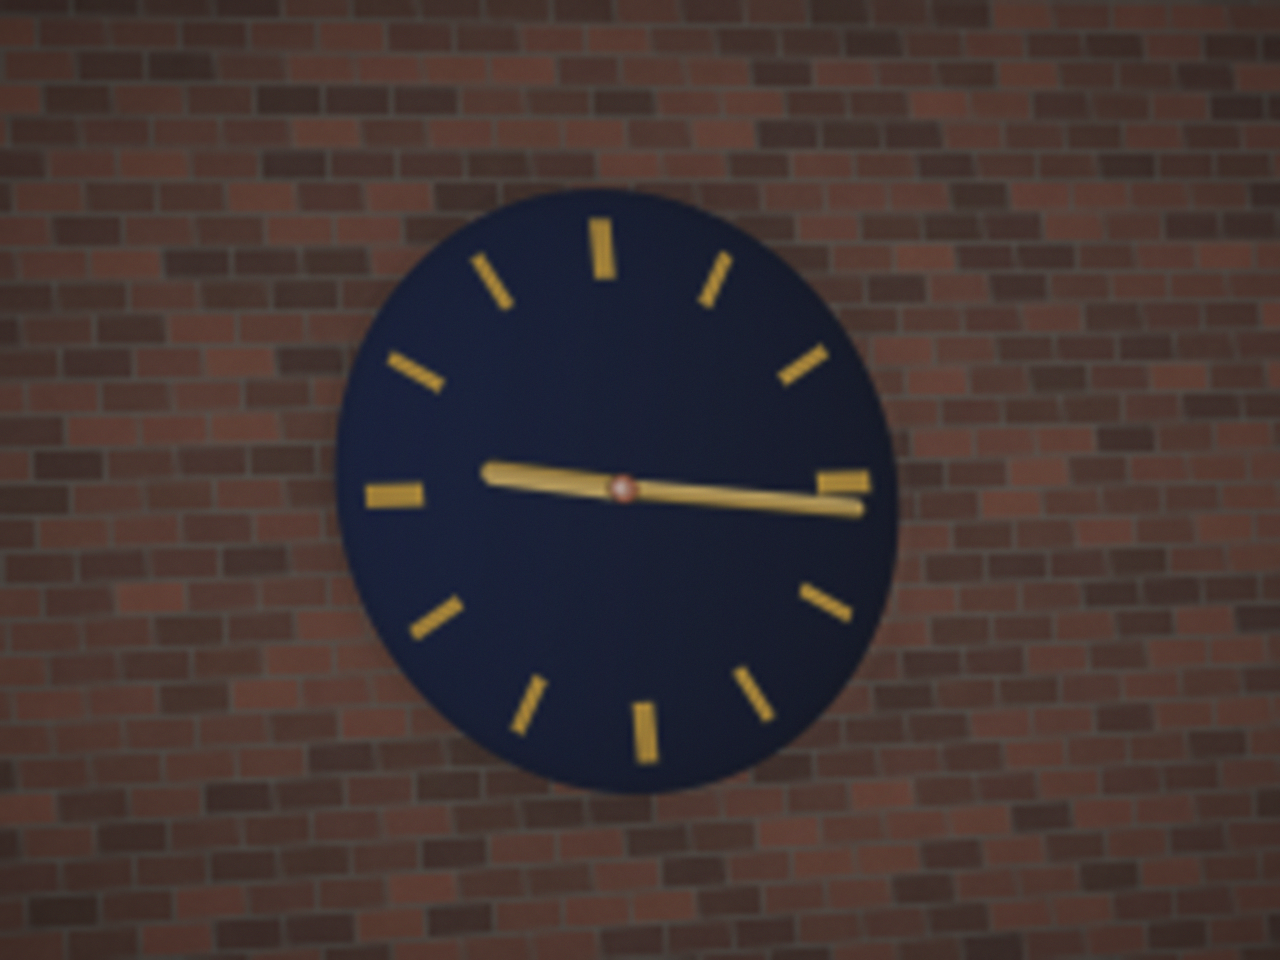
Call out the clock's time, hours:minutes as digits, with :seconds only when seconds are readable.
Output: 9:16
